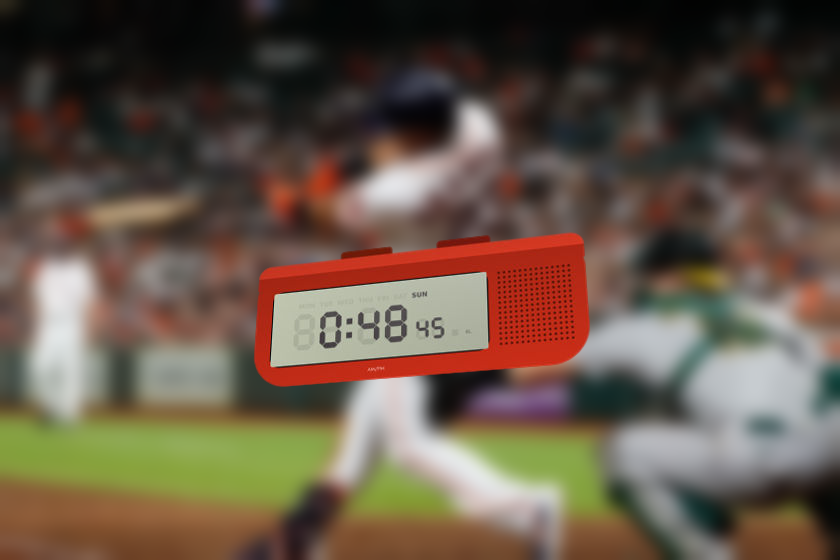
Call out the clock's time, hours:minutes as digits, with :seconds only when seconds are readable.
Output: 0:48:45
